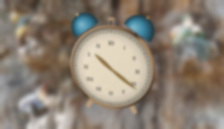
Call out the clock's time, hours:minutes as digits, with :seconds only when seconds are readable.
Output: 10:21
